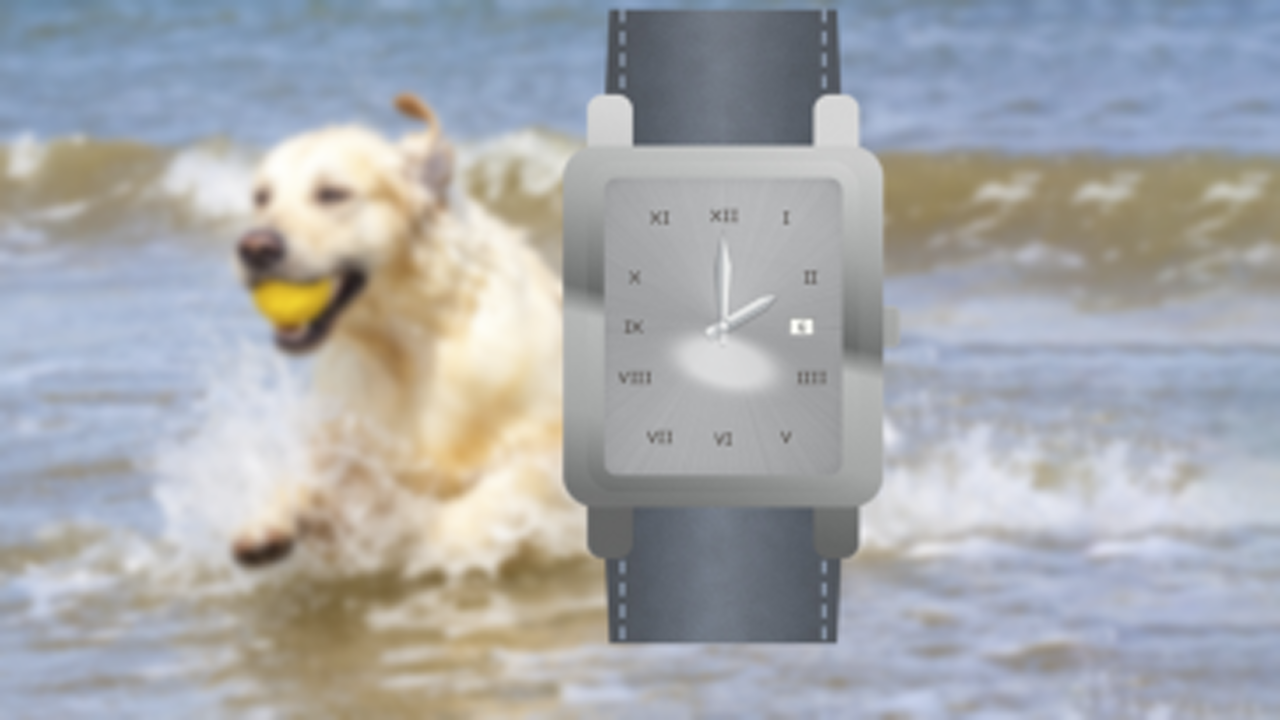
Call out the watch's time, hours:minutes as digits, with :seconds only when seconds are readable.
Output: 2:00
